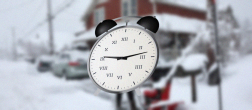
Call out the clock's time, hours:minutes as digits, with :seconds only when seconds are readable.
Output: 9:13
